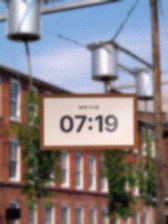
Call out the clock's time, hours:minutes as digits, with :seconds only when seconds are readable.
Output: 7:19
